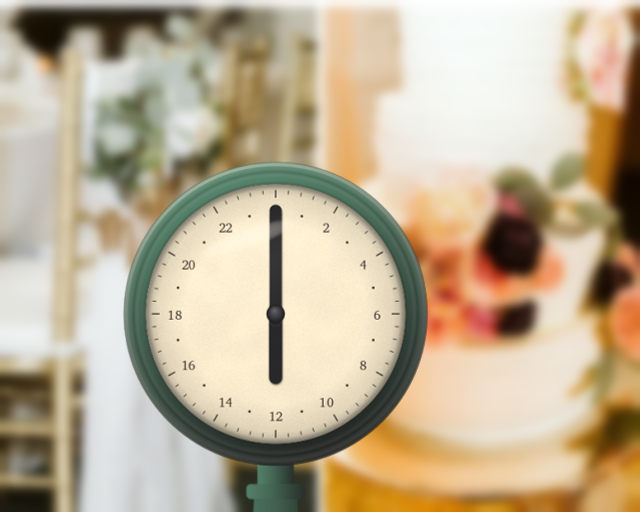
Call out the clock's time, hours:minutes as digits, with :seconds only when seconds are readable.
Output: 12:00
